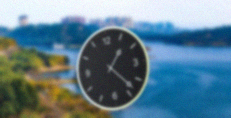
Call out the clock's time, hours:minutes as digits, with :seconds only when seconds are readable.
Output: 1:23
